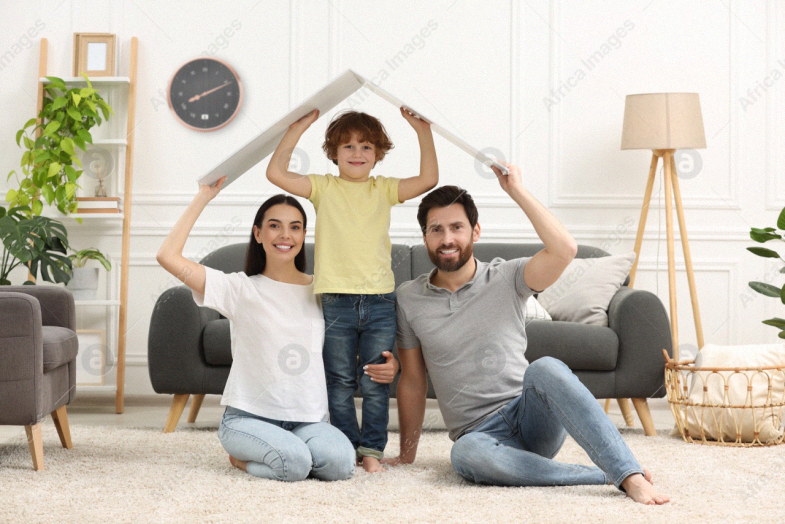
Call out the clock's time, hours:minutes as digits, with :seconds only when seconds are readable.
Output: 8:11
